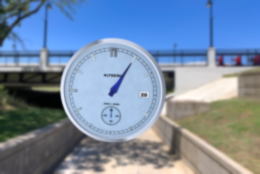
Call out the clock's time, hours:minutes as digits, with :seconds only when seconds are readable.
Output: 1:05
